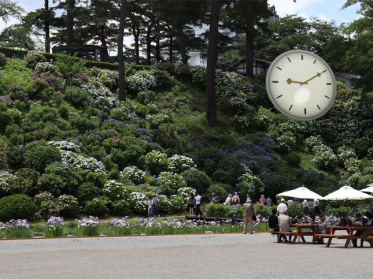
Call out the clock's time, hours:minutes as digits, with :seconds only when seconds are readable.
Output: 9:10
